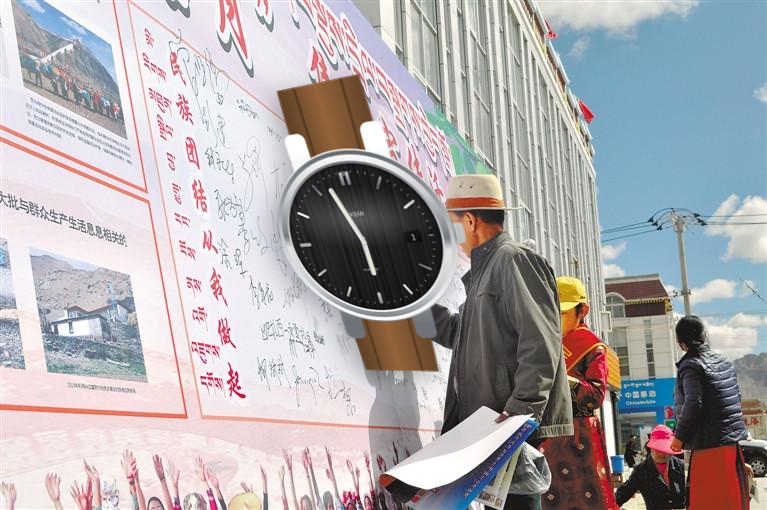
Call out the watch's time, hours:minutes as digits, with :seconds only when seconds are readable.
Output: 5:57
